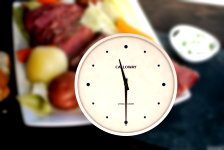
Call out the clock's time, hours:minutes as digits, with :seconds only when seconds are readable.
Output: 11:30
